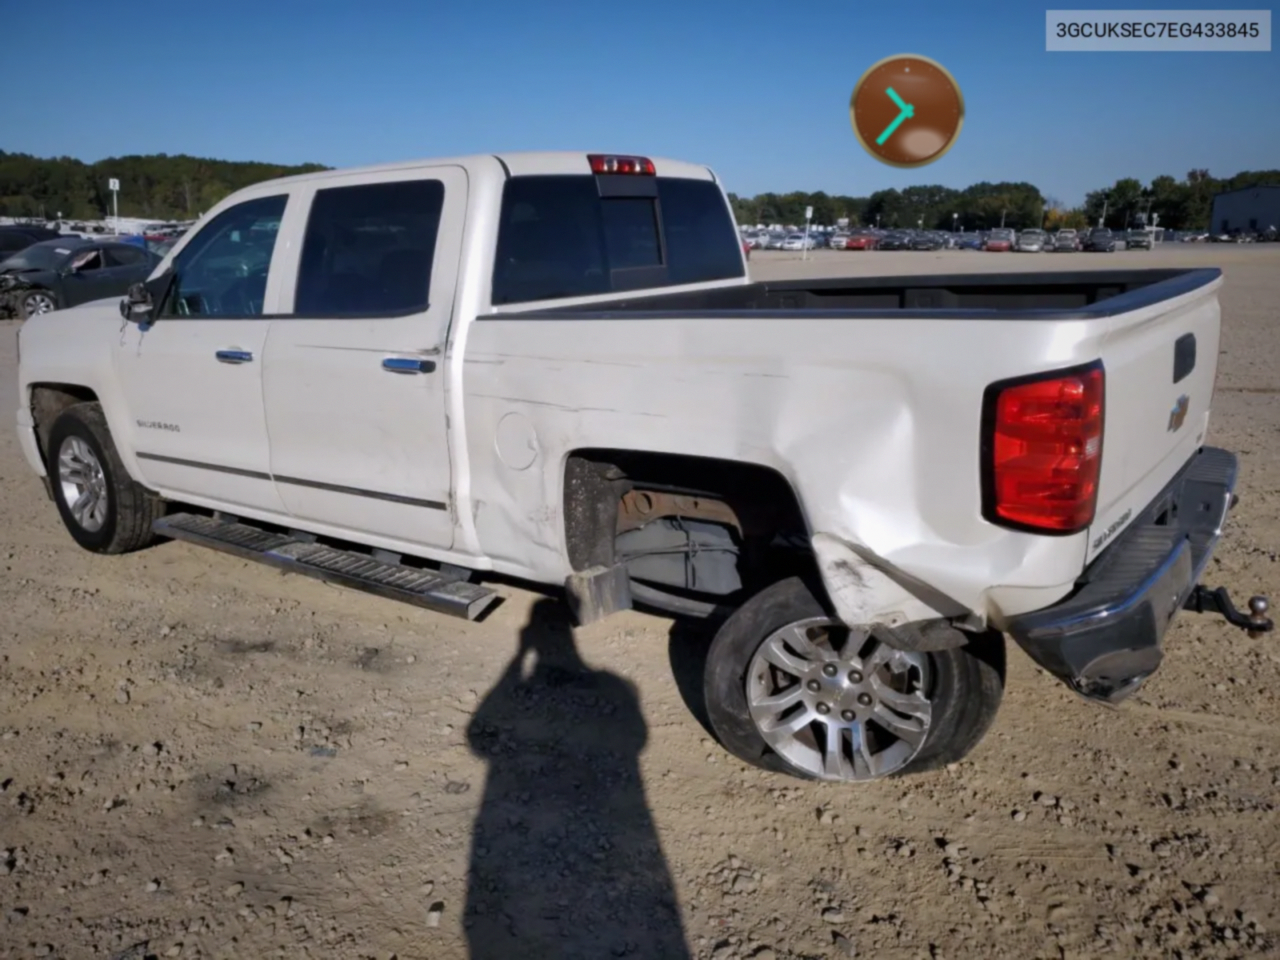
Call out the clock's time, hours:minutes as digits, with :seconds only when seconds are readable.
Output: 10:37
